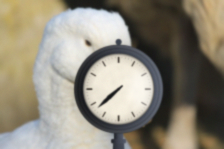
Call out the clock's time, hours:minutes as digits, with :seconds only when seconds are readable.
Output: 7:38
